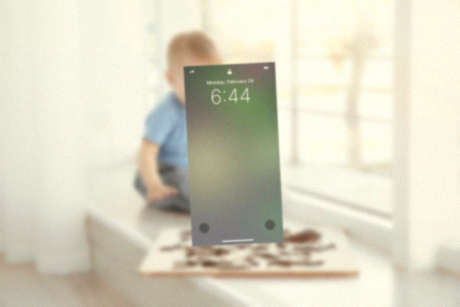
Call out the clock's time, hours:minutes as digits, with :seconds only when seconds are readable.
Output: 6:44
